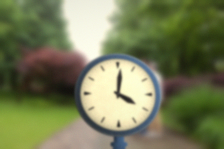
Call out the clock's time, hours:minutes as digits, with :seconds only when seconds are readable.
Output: 4:01
